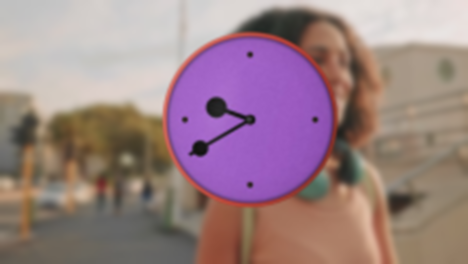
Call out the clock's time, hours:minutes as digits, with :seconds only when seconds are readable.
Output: 9:40
